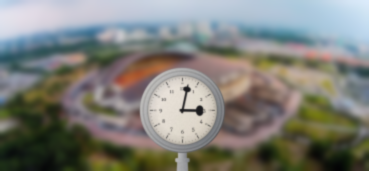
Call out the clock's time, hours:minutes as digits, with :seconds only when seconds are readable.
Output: 3:02
